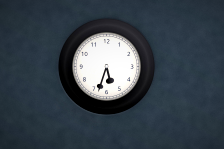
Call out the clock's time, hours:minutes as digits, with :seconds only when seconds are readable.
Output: 5:33
